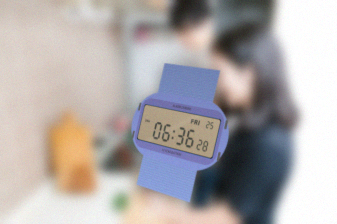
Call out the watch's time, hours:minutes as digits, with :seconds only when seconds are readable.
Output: 6:36:28
